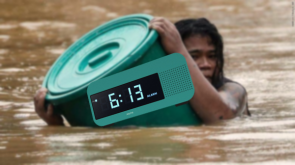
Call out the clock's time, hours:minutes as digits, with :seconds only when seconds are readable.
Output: 6:13
